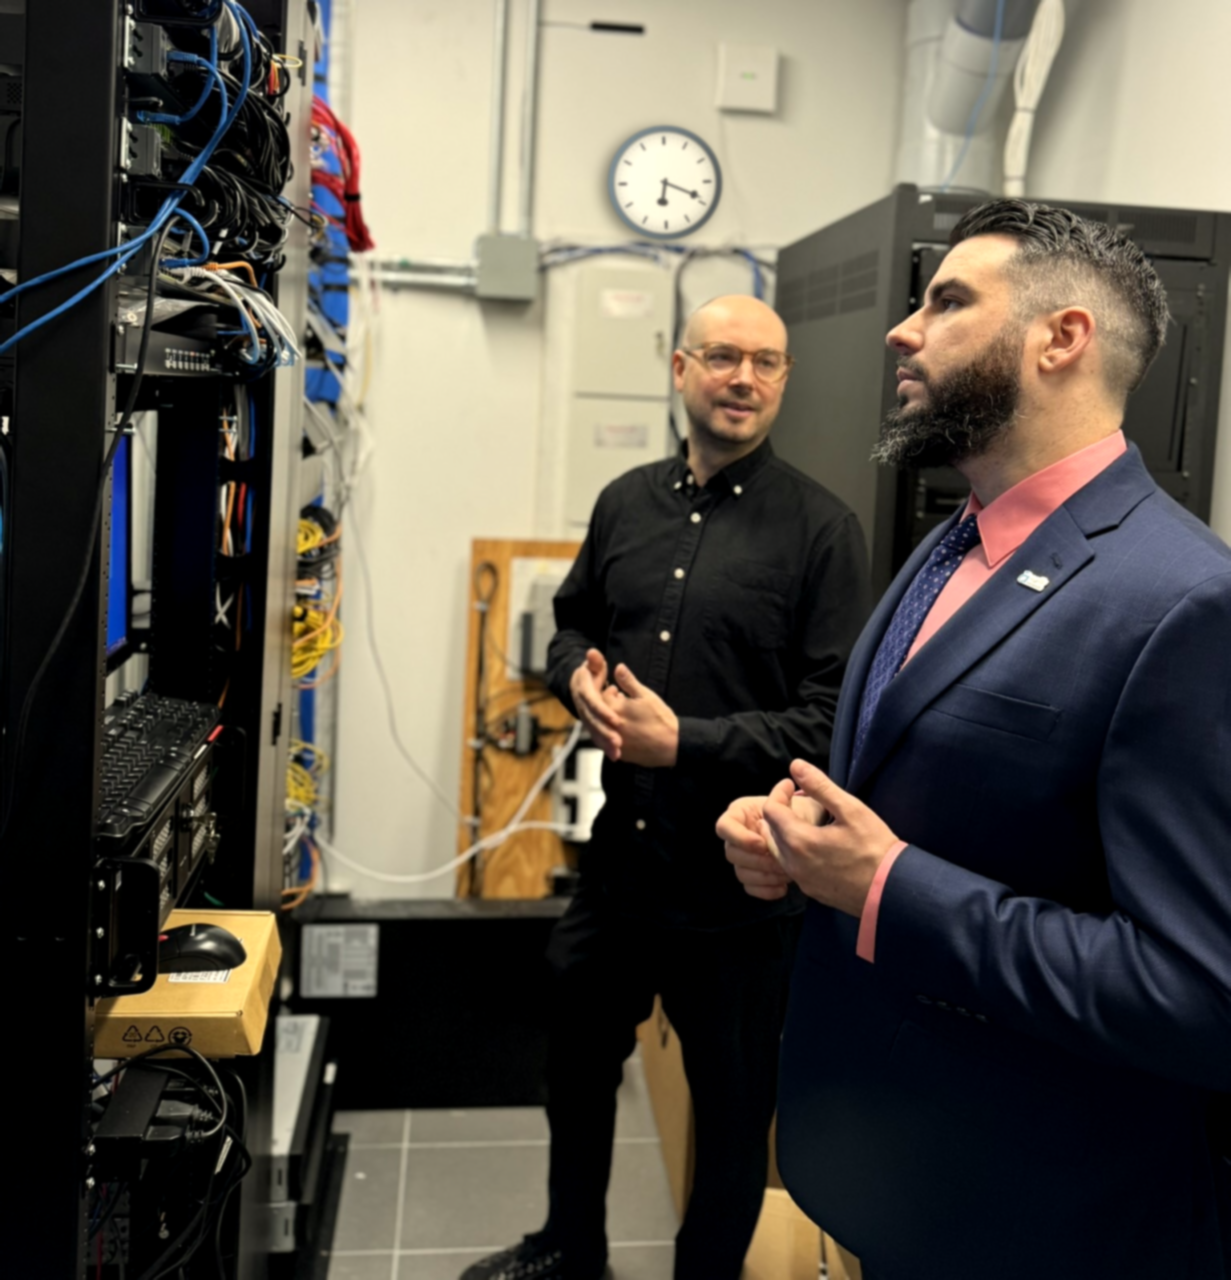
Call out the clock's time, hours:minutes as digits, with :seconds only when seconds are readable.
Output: 6:19
